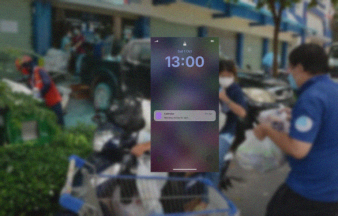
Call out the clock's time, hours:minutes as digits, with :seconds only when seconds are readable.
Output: 13:00
